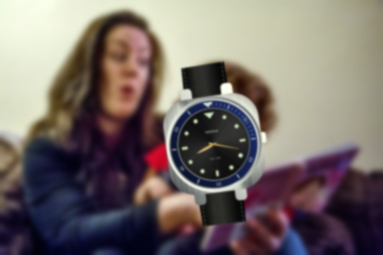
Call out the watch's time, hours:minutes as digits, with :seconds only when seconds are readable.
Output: 8:18
